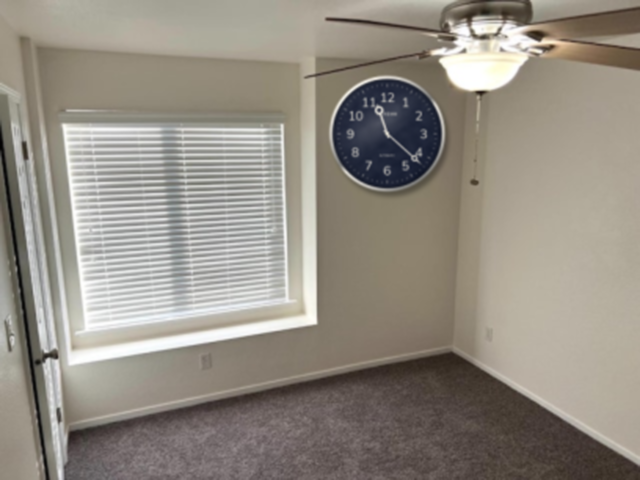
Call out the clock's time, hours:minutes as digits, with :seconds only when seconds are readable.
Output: 11:22
